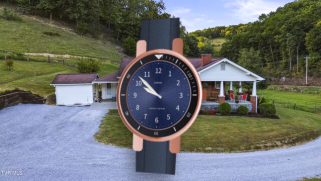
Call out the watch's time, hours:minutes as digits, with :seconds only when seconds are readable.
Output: 9:52
